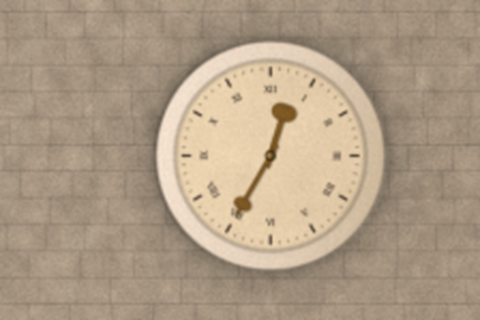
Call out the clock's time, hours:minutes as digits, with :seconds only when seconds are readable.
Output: 12:35
